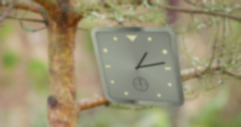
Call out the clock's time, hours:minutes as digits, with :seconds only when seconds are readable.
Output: 1:13
